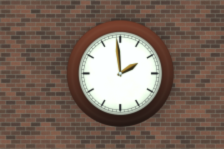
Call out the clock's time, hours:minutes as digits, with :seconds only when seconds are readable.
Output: 1:59
